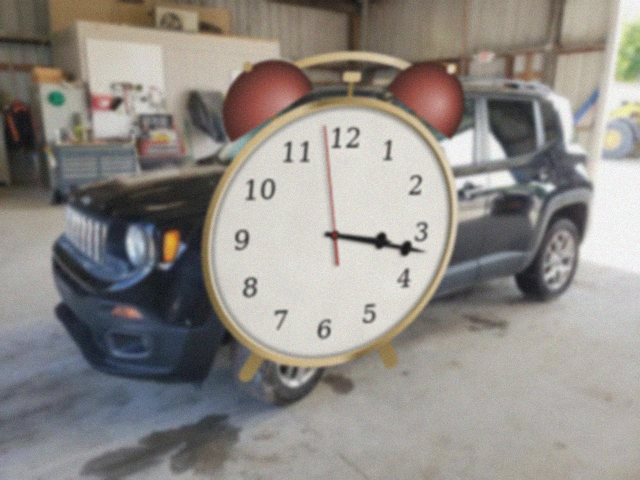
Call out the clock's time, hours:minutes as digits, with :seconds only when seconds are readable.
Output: 3:16:58
